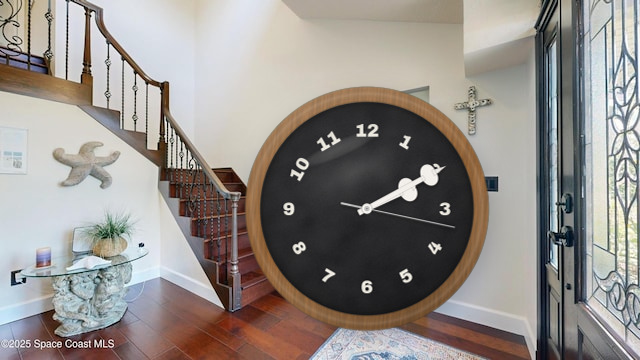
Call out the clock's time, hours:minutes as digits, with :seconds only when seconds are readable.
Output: 2:10:17
